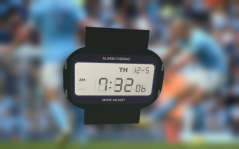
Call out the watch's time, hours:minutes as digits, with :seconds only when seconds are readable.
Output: 7:32:06
